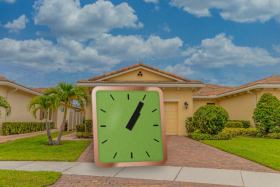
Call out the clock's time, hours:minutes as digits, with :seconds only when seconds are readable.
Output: 1:05
